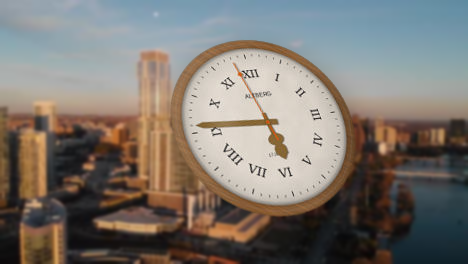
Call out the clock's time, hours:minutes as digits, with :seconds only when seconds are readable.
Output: 5:45:58
